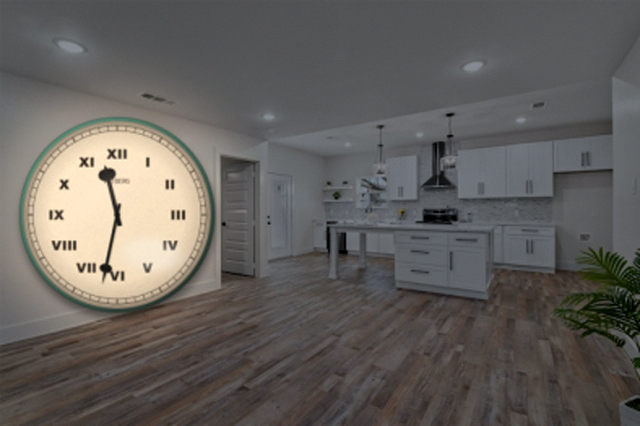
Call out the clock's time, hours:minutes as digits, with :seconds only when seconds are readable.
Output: 11:32
